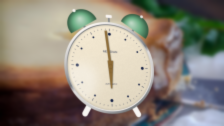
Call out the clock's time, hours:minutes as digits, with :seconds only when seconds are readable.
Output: 5:59
